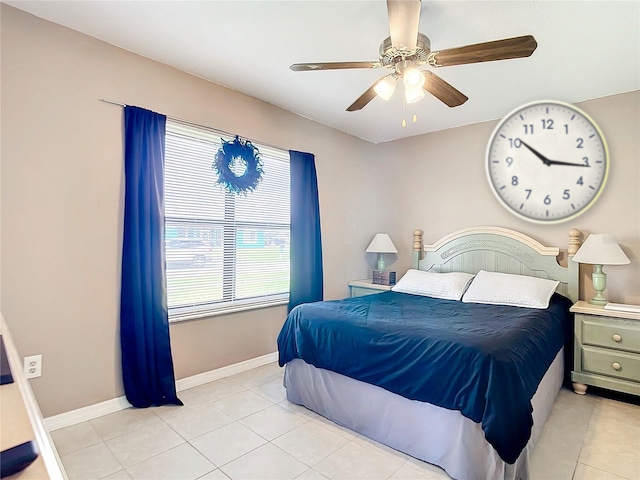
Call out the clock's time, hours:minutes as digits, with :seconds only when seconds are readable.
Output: 10:16
